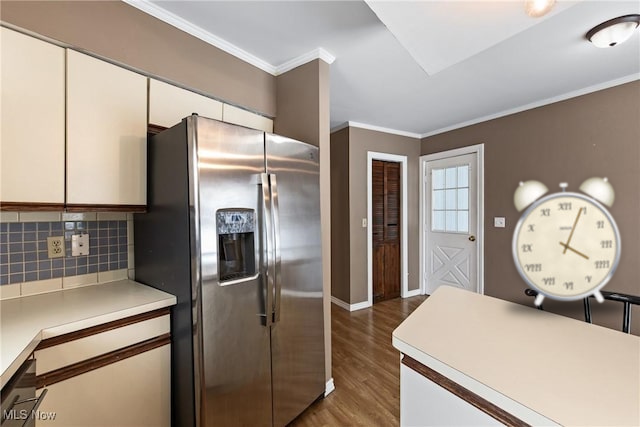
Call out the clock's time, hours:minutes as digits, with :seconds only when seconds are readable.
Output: 4:04
